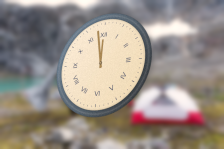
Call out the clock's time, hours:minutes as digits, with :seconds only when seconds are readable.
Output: 11:58
